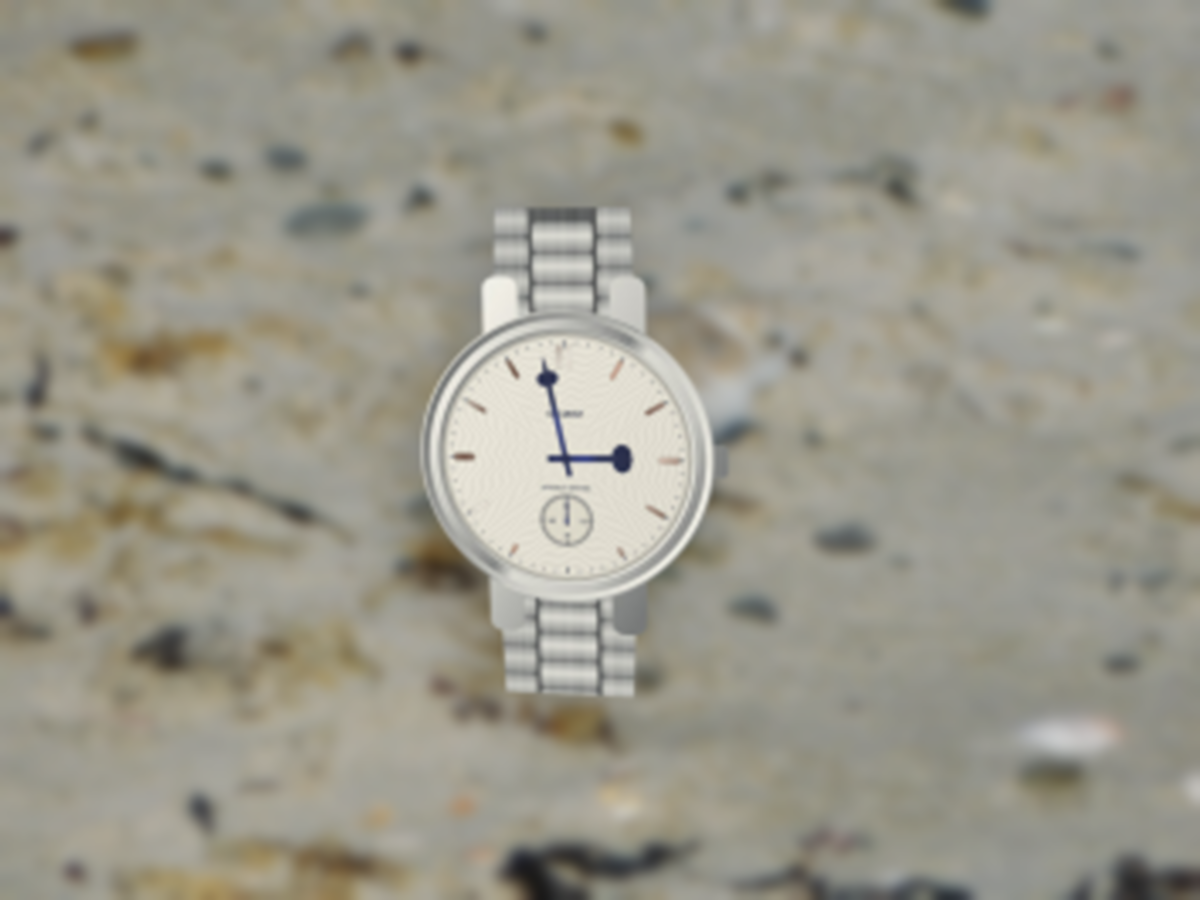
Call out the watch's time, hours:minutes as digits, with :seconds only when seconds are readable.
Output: 2:58
